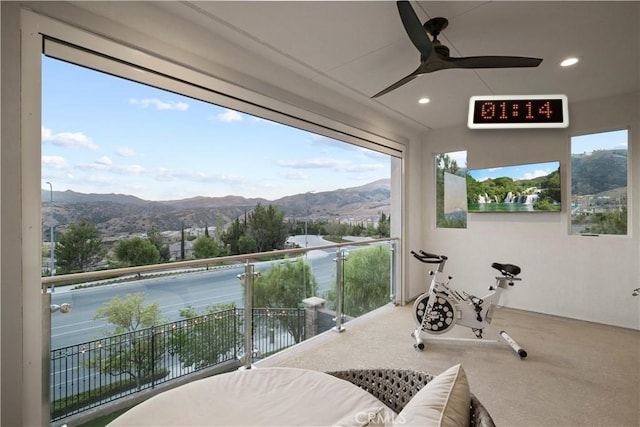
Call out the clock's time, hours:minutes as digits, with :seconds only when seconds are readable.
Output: 1:14
